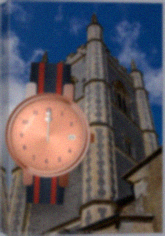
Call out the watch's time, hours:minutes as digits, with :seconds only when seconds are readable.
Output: 12:00
